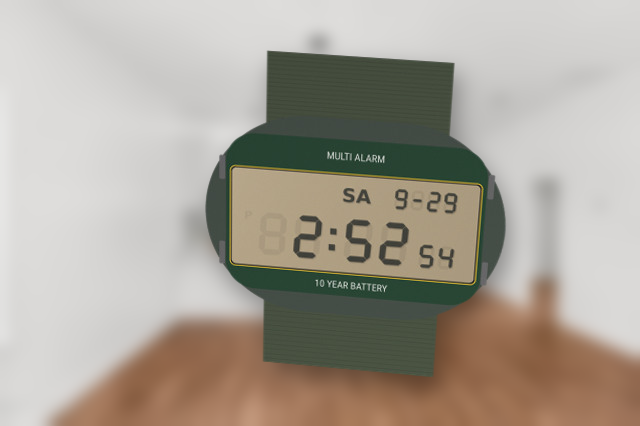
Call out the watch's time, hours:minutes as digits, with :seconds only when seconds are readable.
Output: 2:52:54
